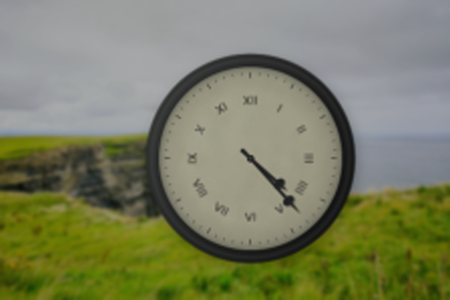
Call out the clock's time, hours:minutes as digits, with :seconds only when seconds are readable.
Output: 4:23
